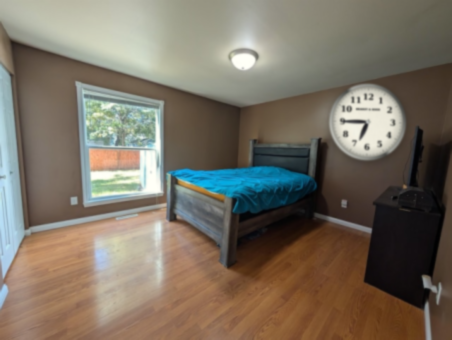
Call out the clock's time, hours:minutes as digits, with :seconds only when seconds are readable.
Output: 6:45
